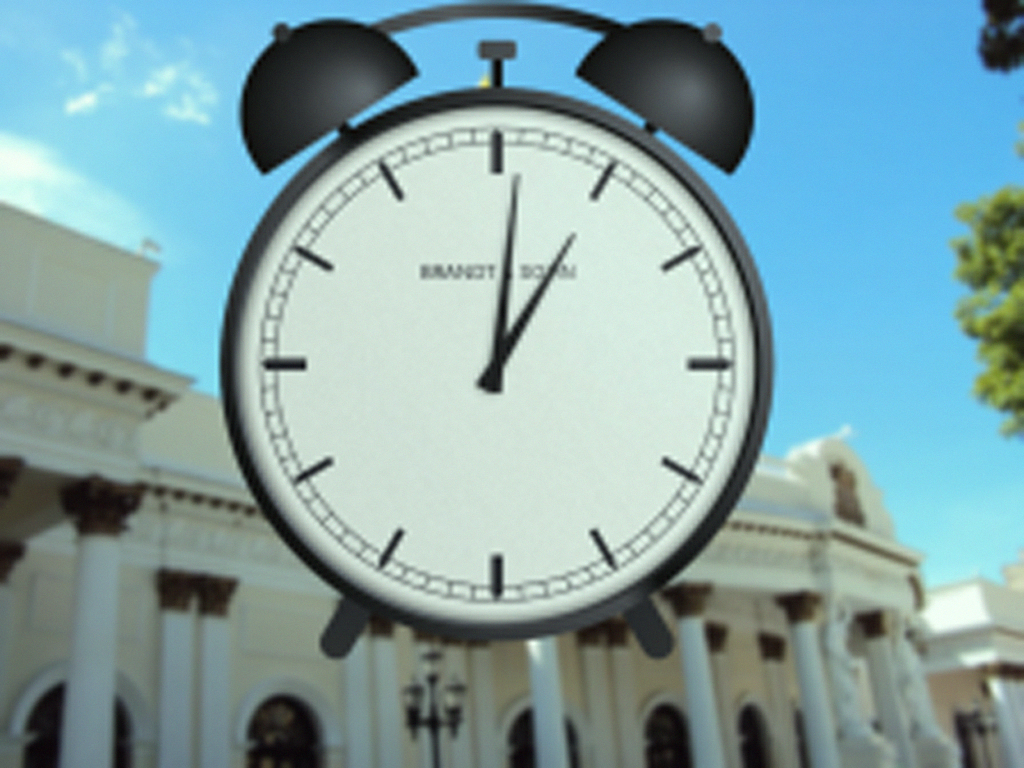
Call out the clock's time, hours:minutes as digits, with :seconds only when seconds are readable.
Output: 1:01
